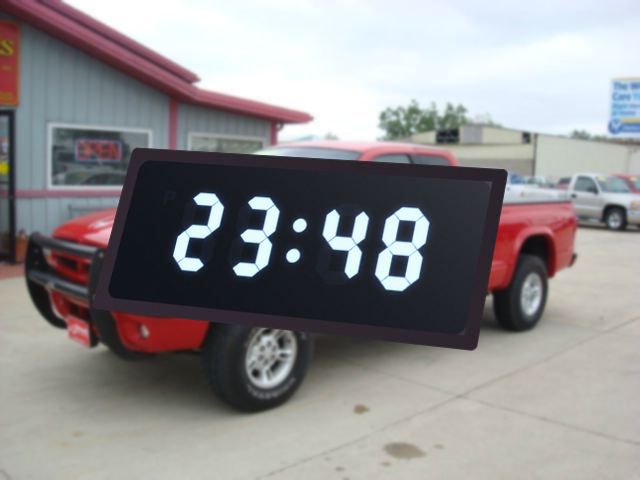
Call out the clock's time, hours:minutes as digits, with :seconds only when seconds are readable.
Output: 23:48
